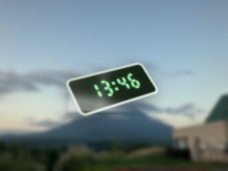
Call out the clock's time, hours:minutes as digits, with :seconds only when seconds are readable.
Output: 13:46
